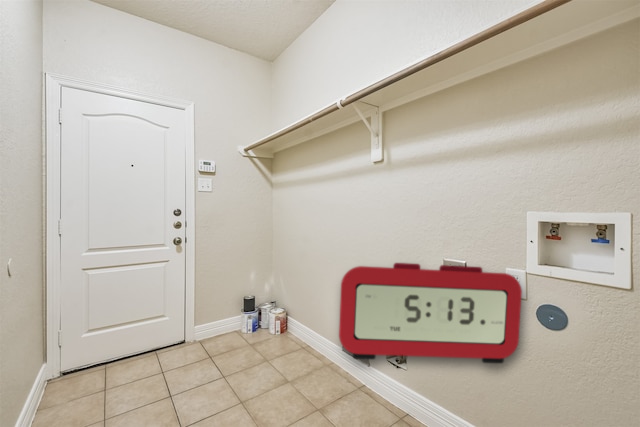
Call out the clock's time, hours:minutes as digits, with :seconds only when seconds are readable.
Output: 5:13
